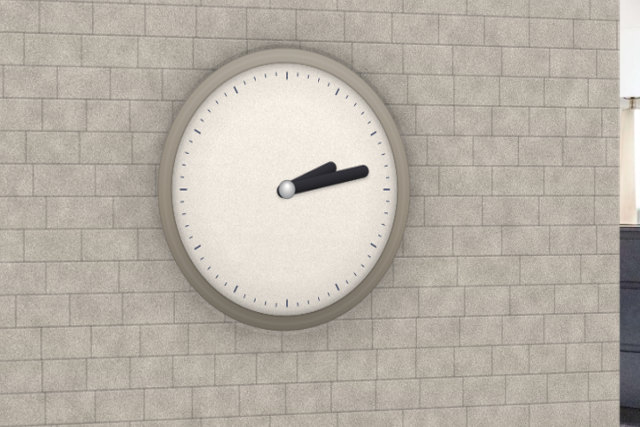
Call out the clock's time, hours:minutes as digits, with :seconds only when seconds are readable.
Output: 2:13
